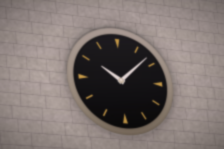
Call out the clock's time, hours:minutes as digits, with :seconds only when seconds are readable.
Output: 10:08
